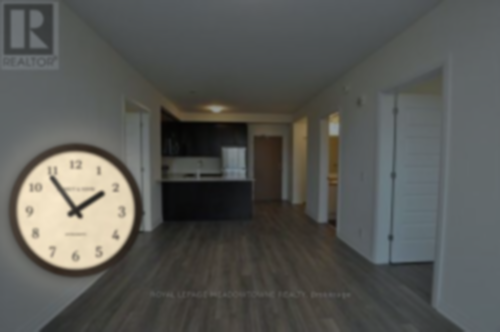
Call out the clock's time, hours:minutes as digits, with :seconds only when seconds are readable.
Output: 1:54
